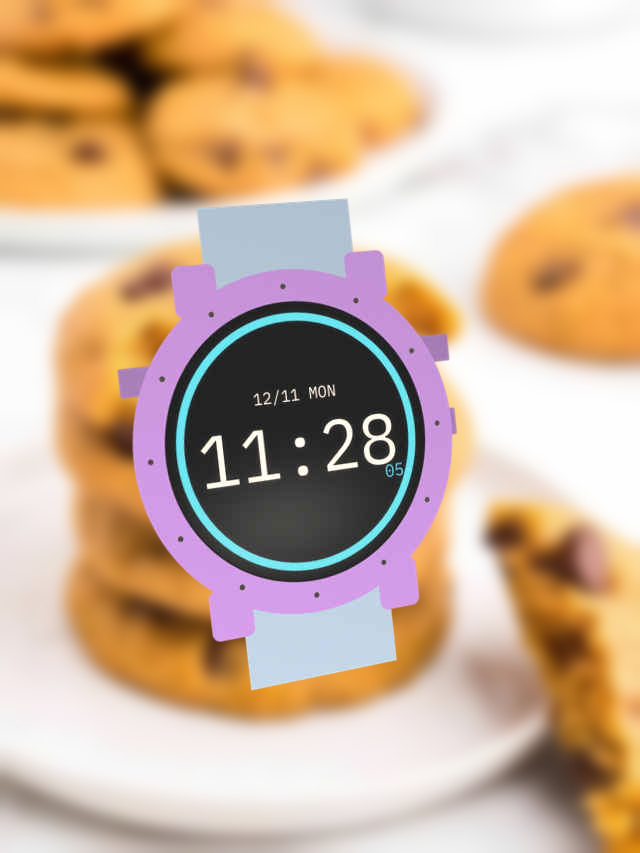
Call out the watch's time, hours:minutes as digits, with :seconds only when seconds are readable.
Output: 11:28:05
